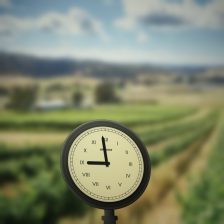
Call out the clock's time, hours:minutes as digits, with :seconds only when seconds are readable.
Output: 8:59
